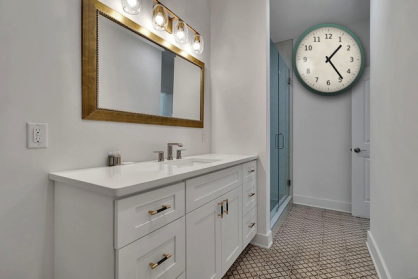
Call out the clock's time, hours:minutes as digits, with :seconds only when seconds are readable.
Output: 1:24
